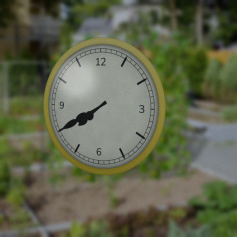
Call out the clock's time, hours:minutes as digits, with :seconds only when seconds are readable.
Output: 7:40
